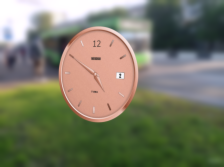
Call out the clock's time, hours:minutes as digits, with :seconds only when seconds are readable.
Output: 4:50
